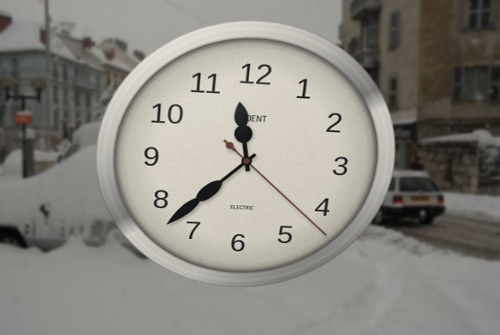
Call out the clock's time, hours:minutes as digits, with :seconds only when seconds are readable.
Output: 11:37:22
